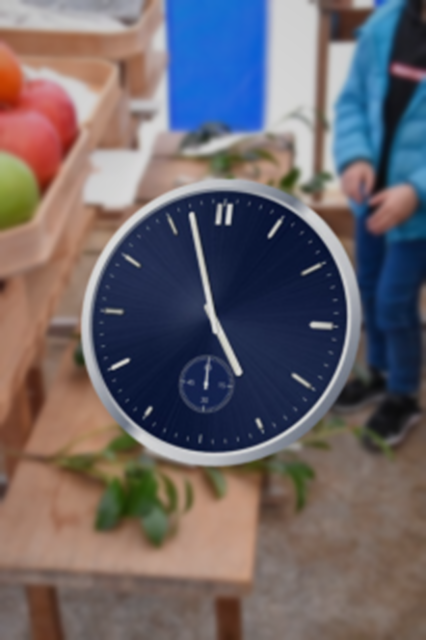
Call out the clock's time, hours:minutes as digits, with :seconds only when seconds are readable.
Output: 4:57
